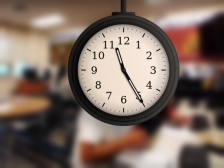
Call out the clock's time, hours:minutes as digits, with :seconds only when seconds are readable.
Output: 11:25
